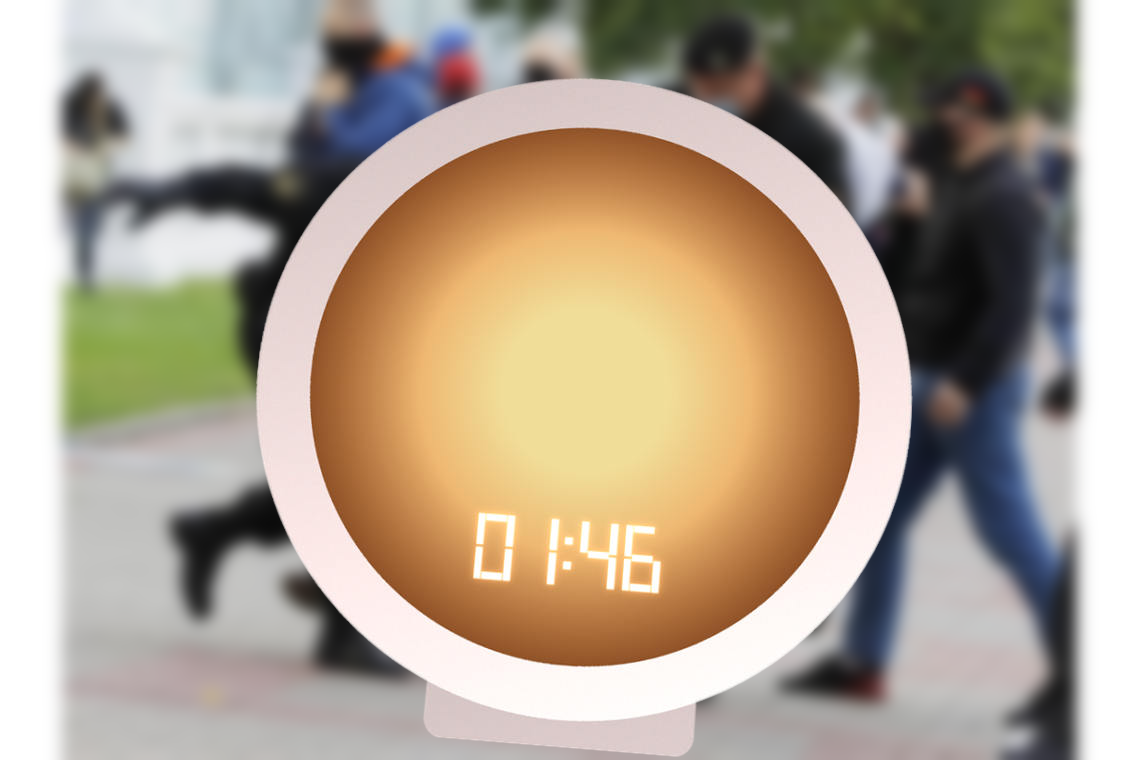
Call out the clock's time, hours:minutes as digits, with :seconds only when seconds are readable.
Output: 1:46
